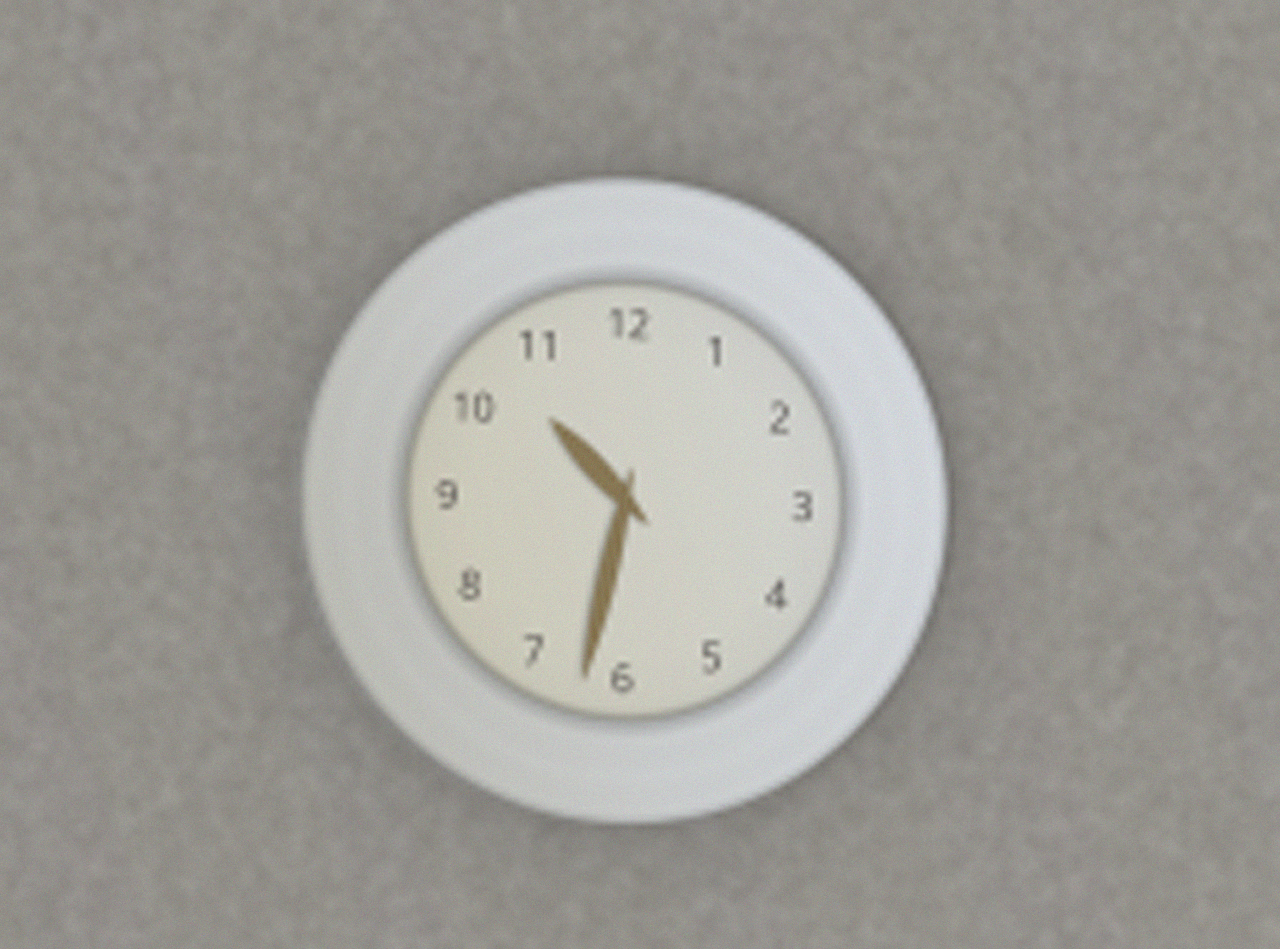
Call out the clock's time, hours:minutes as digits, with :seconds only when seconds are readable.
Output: 10:32
